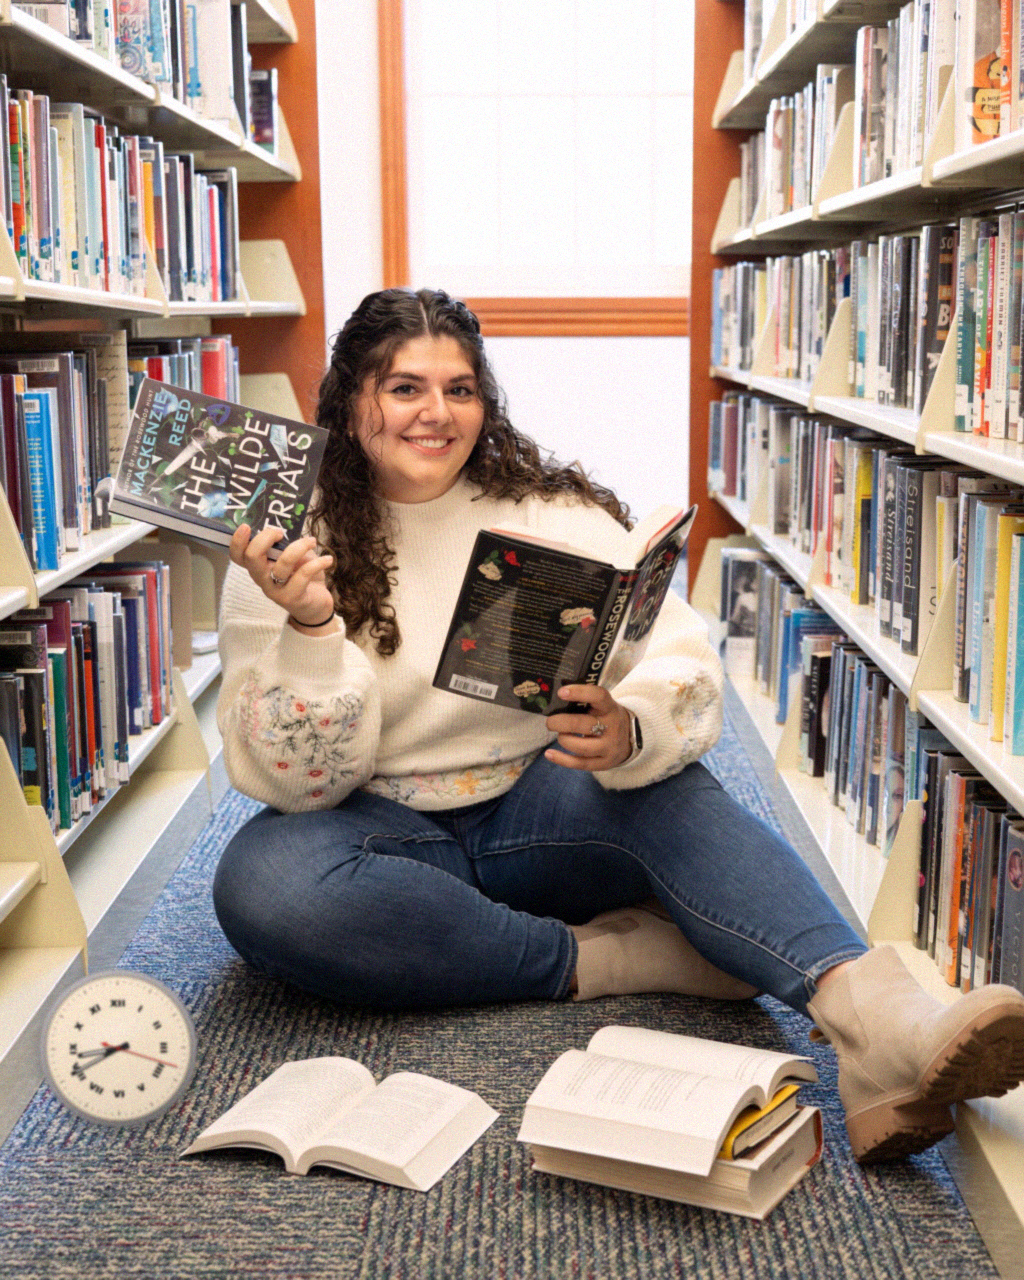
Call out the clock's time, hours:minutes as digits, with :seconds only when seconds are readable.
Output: 8:40:18
